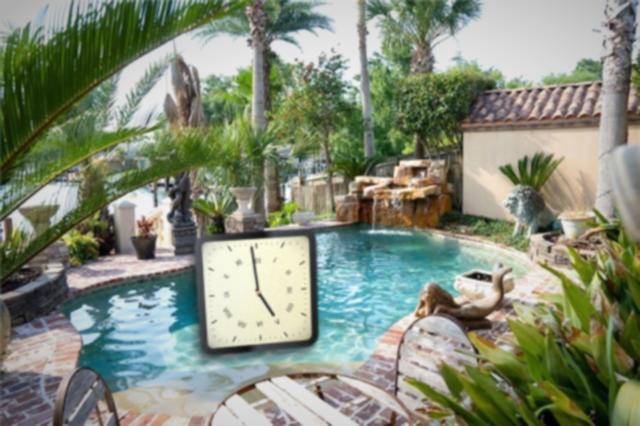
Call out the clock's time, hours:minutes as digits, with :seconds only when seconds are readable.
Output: 4:59
